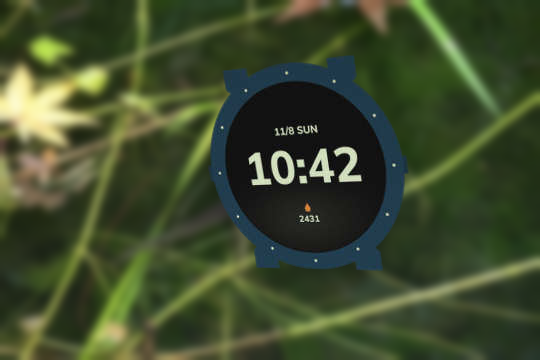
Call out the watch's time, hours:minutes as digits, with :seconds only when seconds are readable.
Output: 10:42
